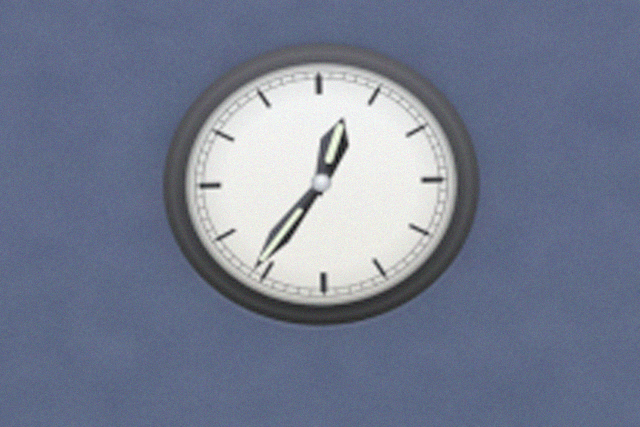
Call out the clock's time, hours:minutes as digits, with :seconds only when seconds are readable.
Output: 12:36
